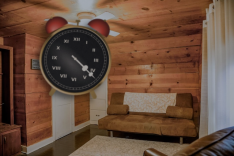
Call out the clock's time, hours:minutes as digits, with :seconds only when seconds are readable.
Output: 4:22
